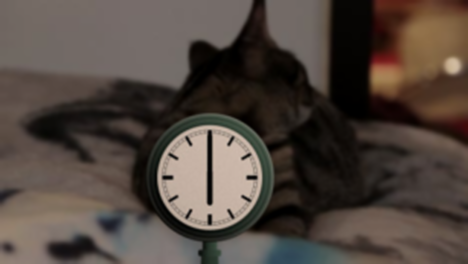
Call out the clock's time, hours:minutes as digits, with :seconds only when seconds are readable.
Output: 6:00
